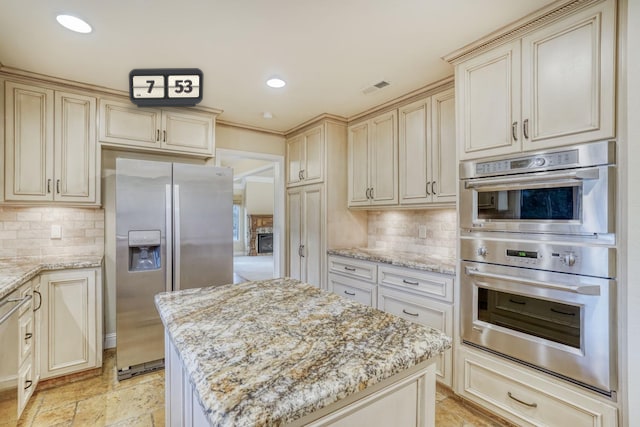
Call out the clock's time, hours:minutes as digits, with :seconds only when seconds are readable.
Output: 7:53
